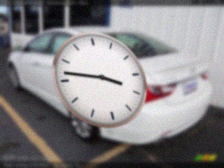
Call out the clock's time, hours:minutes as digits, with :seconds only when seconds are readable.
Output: 3:47
